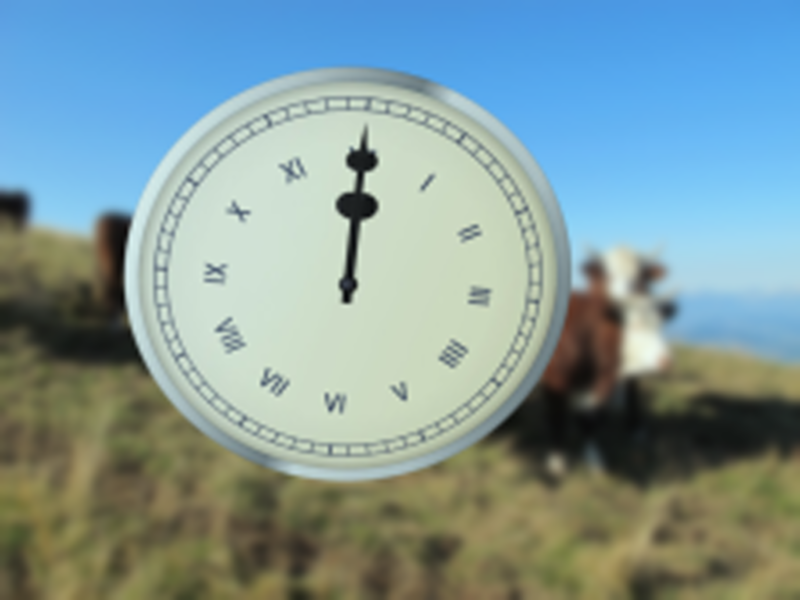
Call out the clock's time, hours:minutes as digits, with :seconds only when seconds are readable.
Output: 12:00
